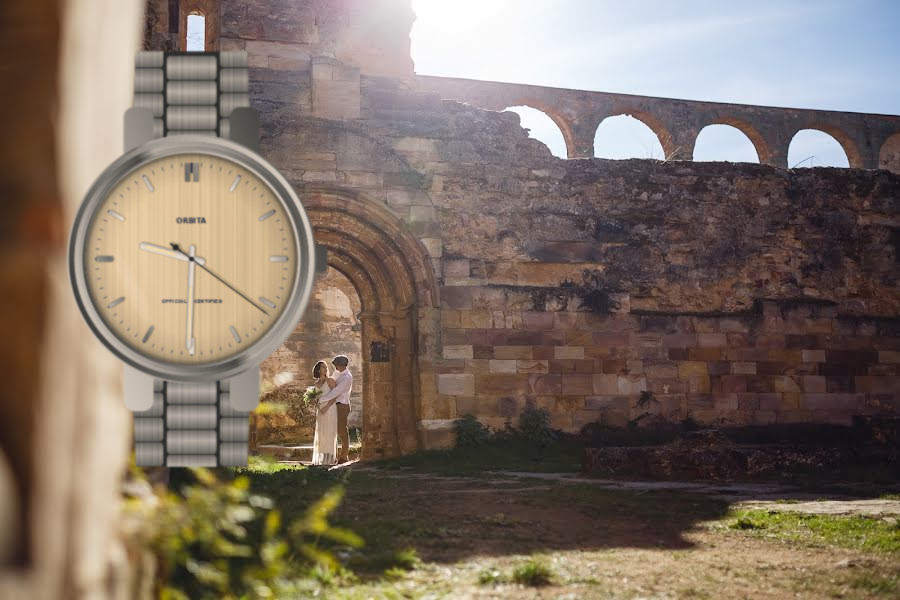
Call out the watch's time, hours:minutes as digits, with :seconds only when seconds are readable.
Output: 9:30:21
